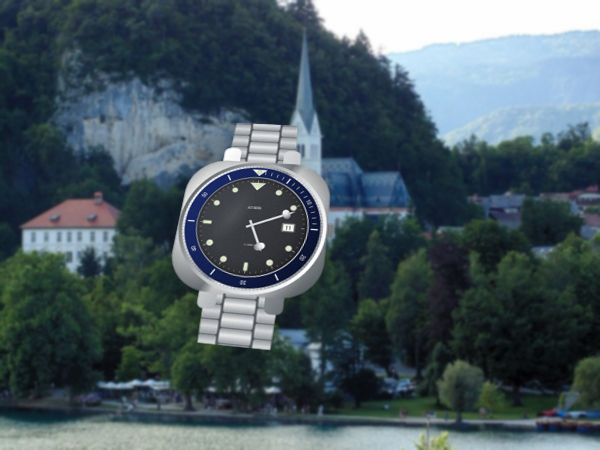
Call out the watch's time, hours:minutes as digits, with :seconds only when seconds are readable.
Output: 5:11
